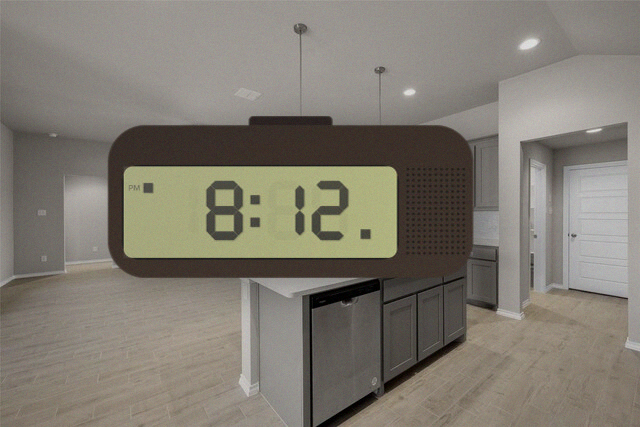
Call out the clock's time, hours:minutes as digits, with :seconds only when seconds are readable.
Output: 8:12
